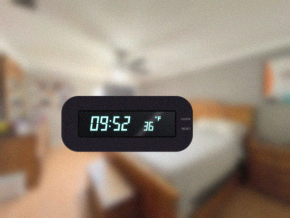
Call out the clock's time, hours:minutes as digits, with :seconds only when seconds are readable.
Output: 9:52
